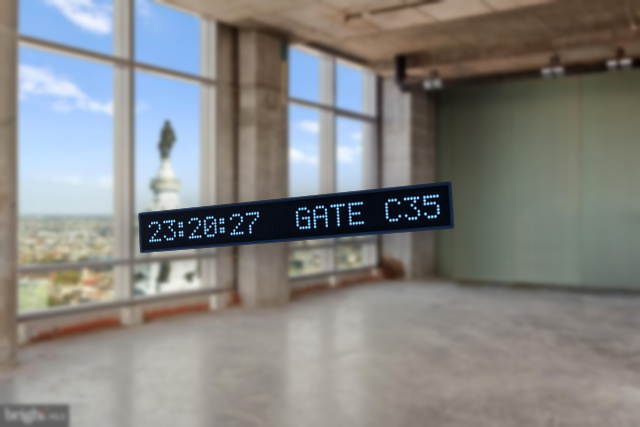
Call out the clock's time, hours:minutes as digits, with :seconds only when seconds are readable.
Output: 23:20:27
